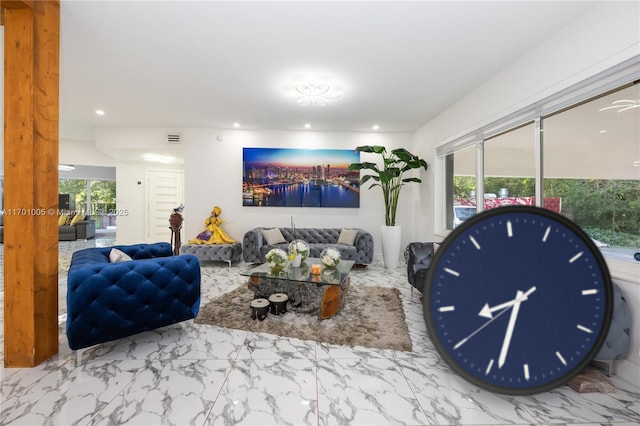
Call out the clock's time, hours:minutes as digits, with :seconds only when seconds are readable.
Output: 8:33:40
